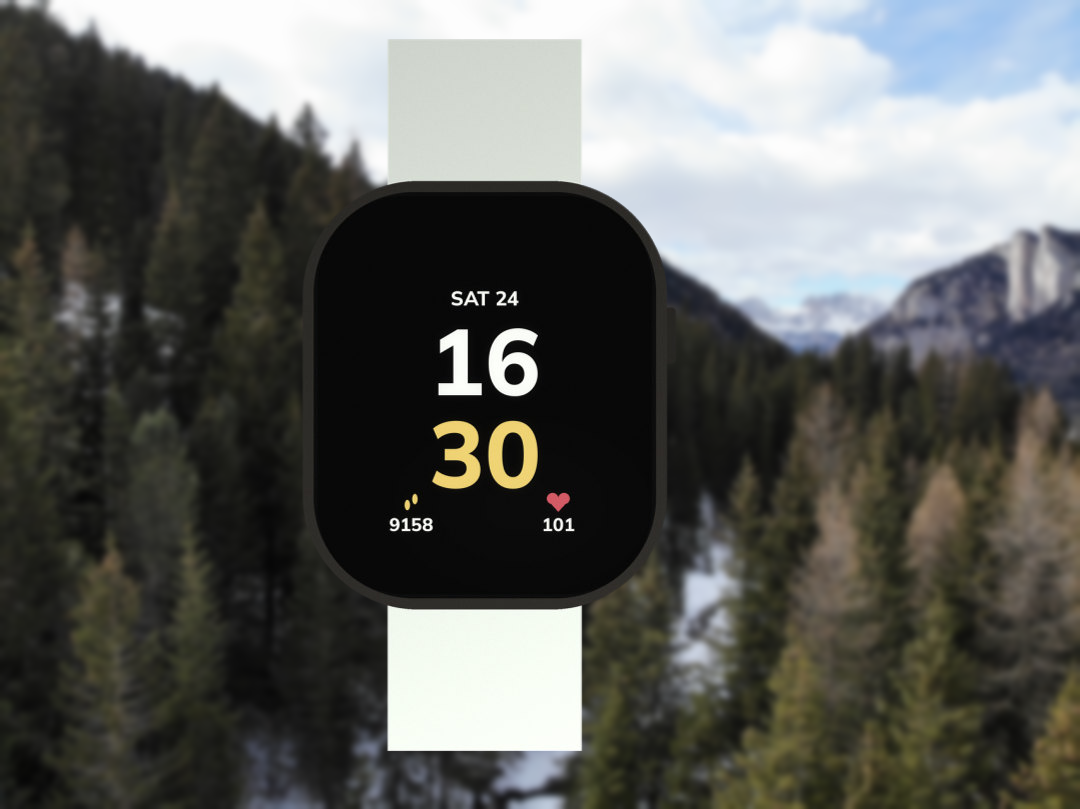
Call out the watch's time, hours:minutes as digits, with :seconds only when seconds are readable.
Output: 16:30
